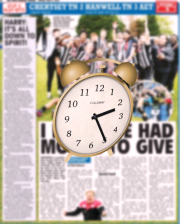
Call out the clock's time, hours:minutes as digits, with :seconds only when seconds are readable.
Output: 2:25
